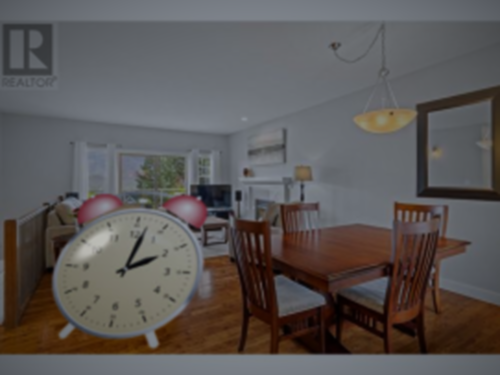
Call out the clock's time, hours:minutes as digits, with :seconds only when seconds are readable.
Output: 2:02
